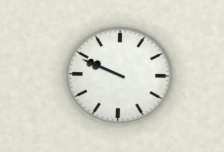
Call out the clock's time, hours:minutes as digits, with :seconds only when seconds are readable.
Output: 9:49
